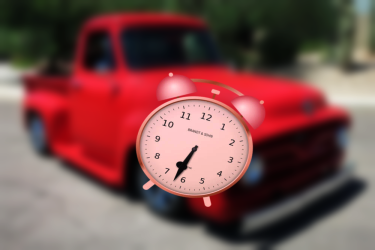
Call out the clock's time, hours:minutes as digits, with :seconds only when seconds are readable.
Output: 6:32
